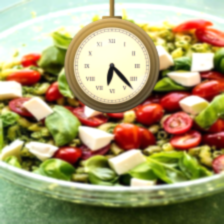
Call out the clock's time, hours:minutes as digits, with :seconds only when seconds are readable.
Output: 6:23
